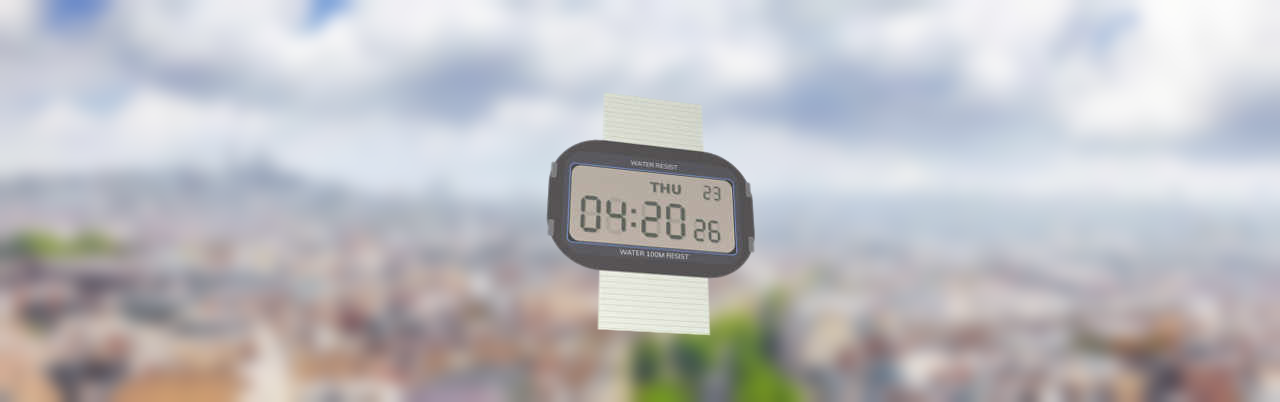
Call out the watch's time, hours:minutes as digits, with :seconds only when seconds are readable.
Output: 4:20:26
